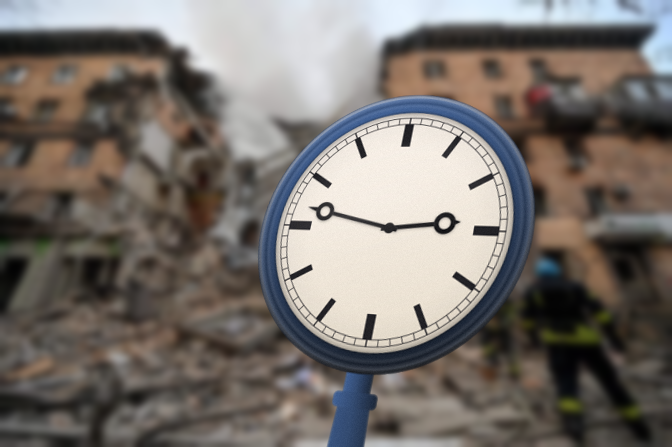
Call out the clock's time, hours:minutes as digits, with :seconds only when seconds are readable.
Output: 2:47
